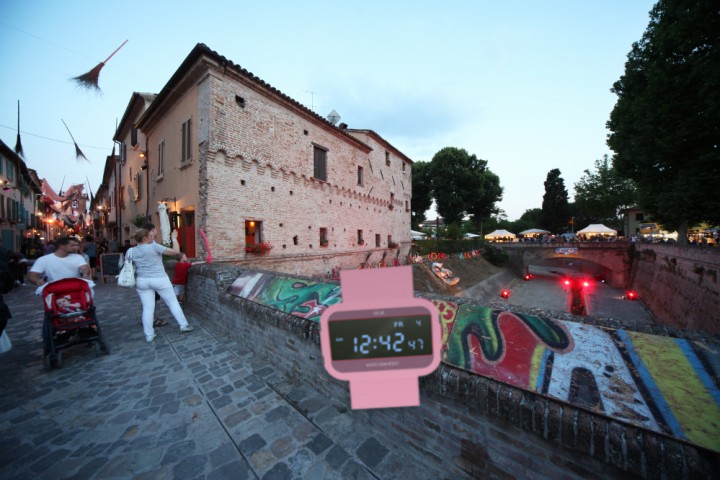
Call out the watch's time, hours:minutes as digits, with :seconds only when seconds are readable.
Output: 12:42:47
